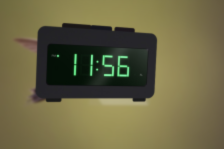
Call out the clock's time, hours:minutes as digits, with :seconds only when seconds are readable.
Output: 11:56
